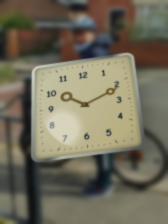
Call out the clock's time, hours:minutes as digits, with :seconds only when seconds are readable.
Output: 10:11
